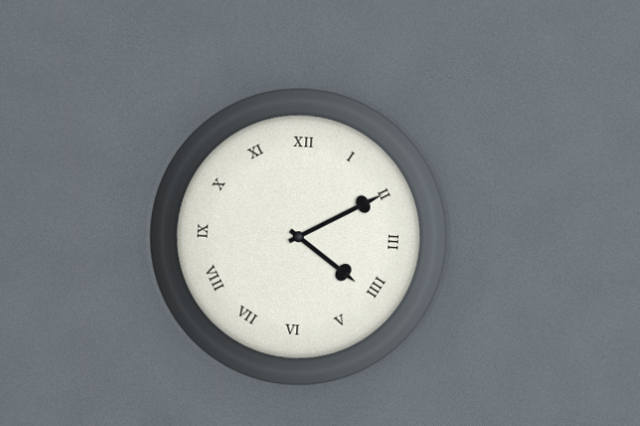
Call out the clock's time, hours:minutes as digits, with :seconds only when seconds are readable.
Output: 4:10
